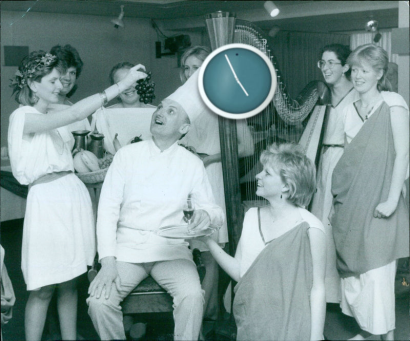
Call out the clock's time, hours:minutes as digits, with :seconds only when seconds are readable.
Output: 4:56
